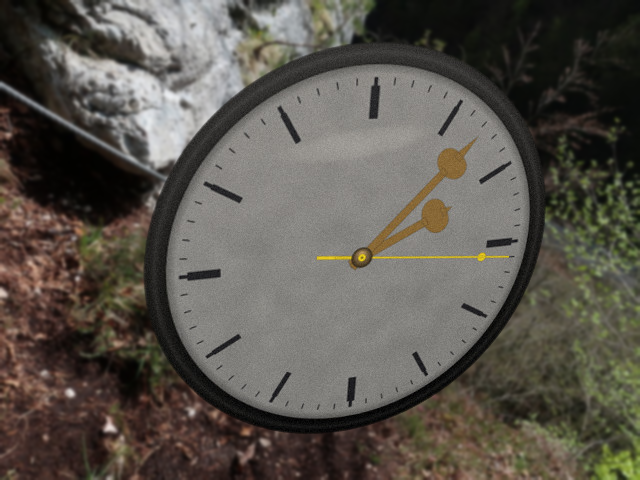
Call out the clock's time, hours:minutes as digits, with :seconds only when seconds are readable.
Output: 2:07:16
